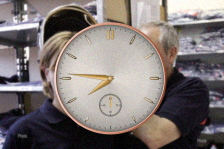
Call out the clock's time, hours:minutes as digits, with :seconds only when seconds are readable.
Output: 7:46
